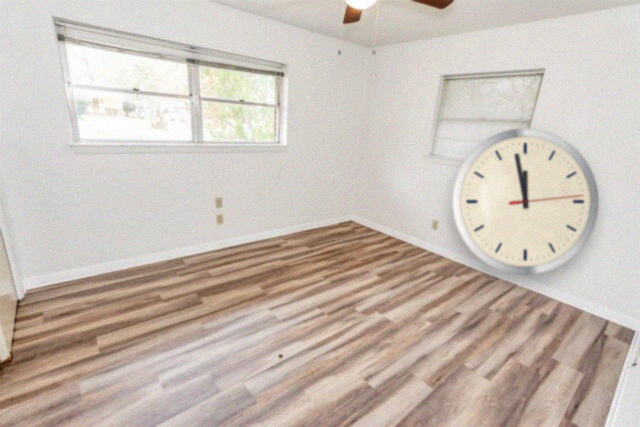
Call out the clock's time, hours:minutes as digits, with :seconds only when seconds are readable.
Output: 11:58:14
